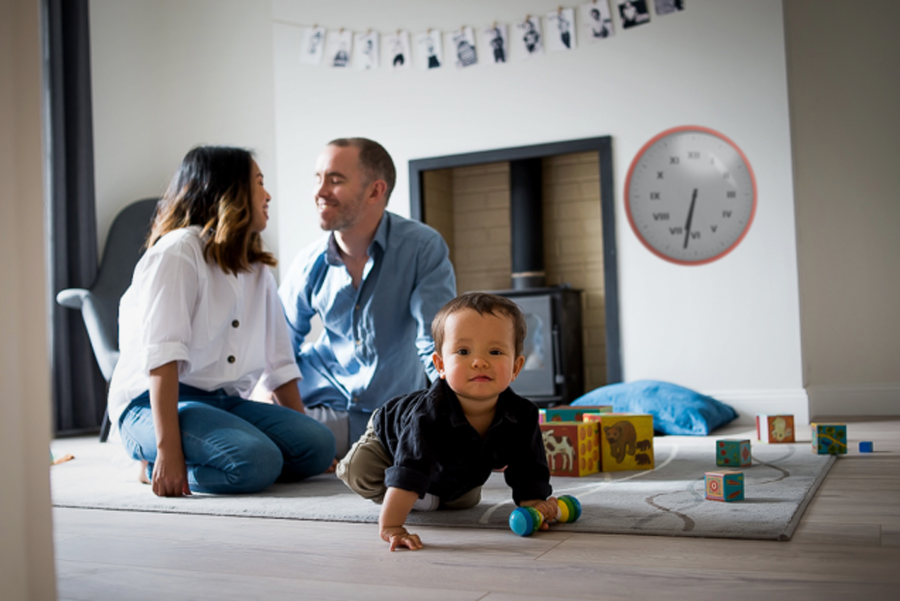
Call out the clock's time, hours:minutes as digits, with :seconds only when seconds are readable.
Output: 6:32
